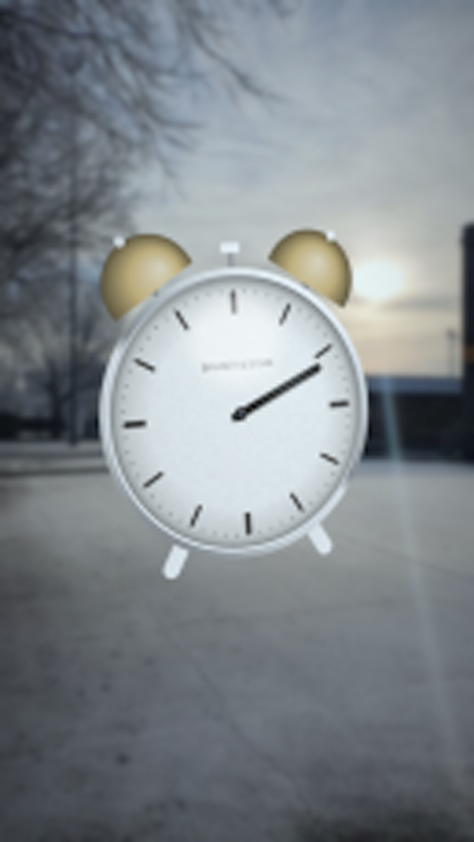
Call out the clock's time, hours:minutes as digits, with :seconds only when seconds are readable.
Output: 2:11
